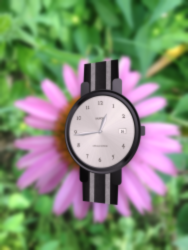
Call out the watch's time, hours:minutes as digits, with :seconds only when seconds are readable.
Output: 12:44
